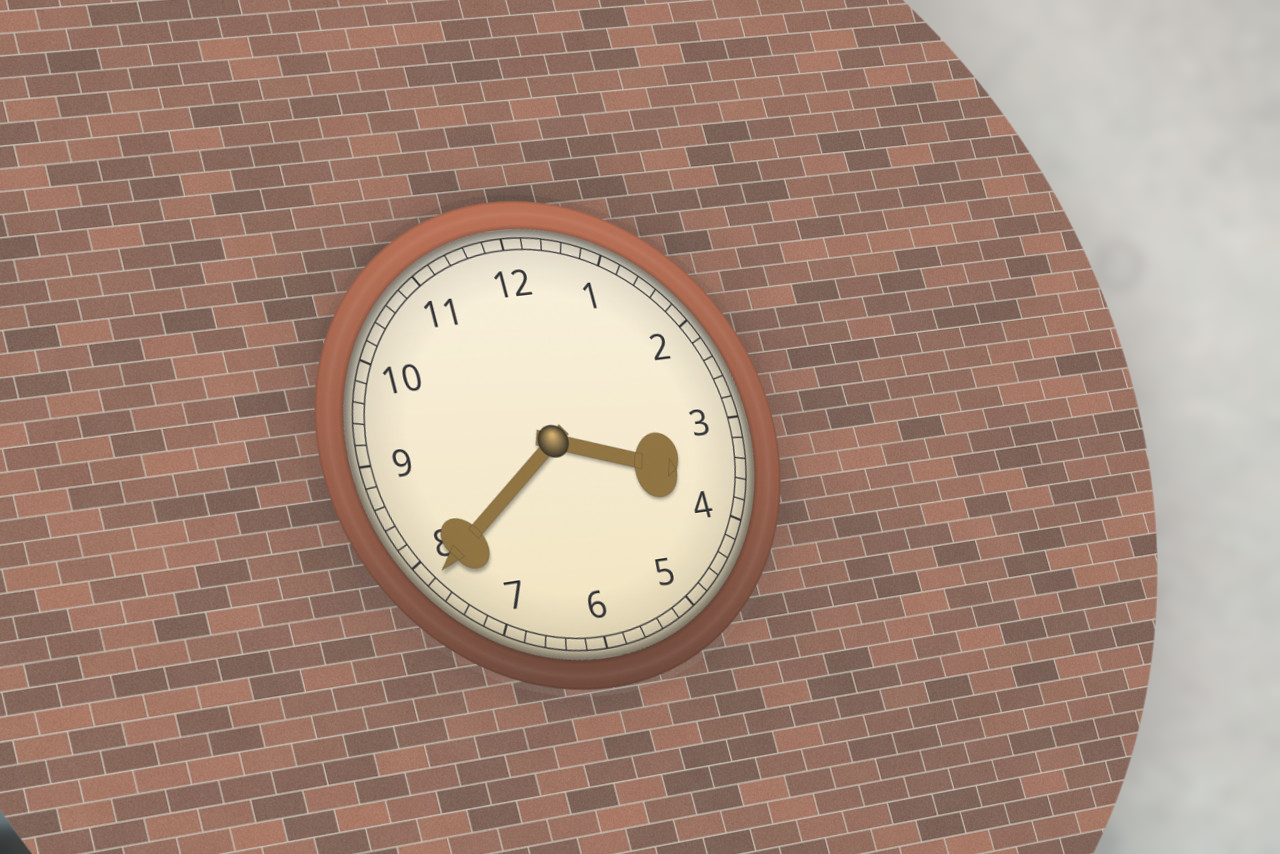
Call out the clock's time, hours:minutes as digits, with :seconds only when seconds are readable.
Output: 3:39
